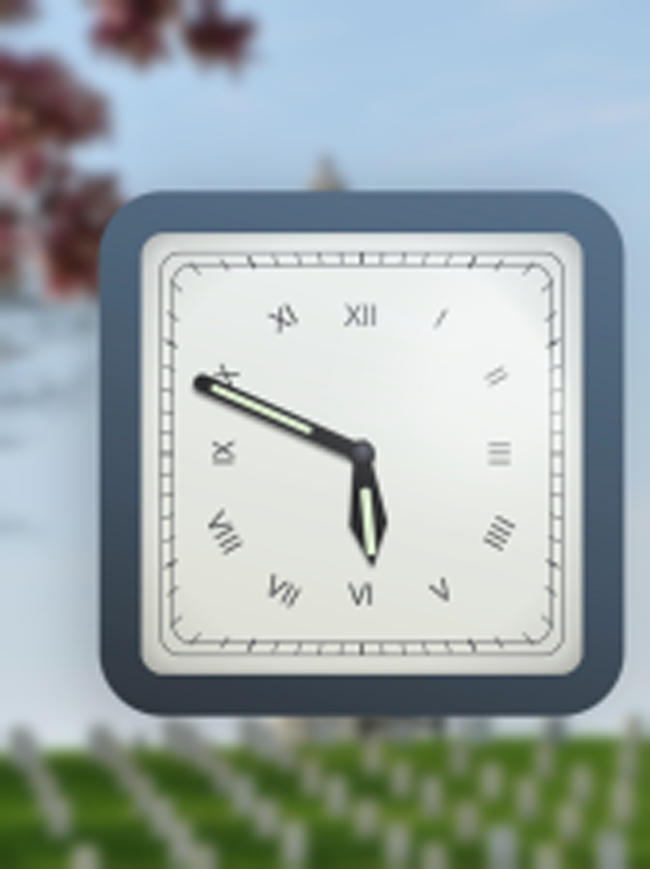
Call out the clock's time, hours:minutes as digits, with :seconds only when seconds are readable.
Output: 5:49
